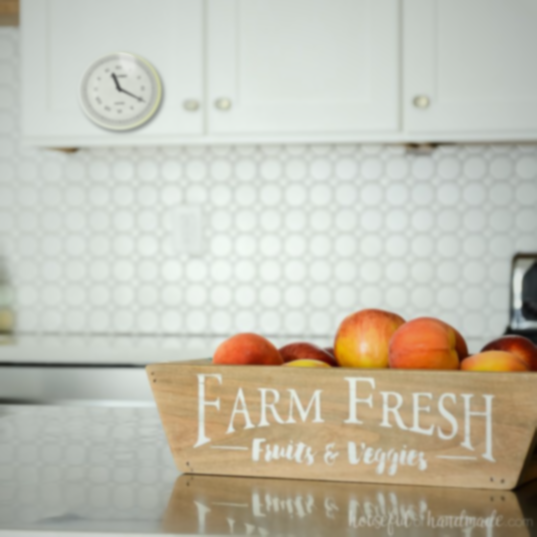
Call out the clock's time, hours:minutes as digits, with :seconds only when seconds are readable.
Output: 11:20
